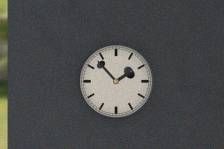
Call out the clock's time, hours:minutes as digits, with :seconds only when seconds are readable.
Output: 1:53
